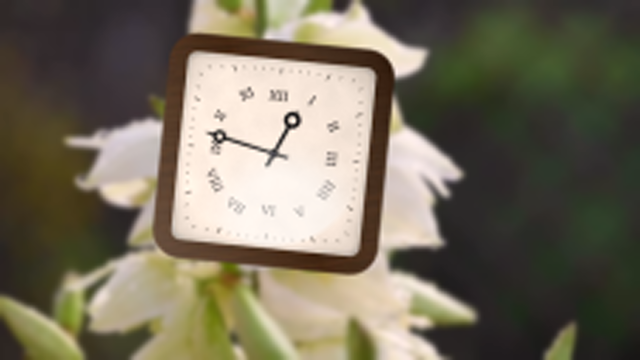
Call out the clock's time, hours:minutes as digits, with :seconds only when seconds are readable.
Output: 12:47
